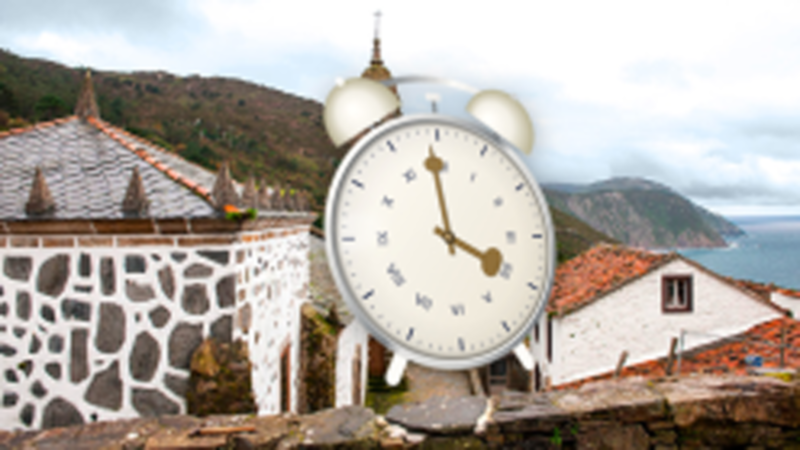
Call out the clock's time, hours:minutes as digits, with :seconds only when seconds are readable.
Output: 3:59
